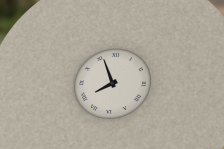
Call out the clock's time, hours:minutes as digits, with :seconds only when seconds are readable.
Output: 7:56
